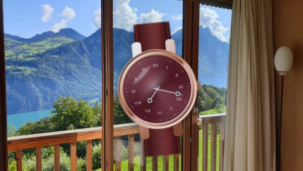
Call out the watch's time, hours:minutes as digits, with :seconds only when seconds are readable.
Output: 7:18
